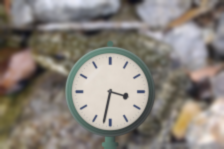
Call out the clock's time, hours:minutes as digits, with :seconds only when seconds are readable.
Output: 3:32
